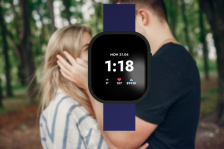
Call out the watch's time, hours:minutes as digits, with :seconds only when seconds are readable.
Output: 1:18
